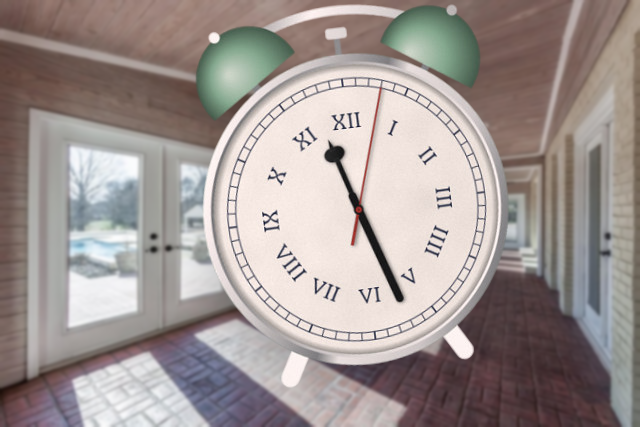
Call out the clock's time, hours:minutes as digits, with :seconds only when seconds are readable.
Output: 11:27:03
